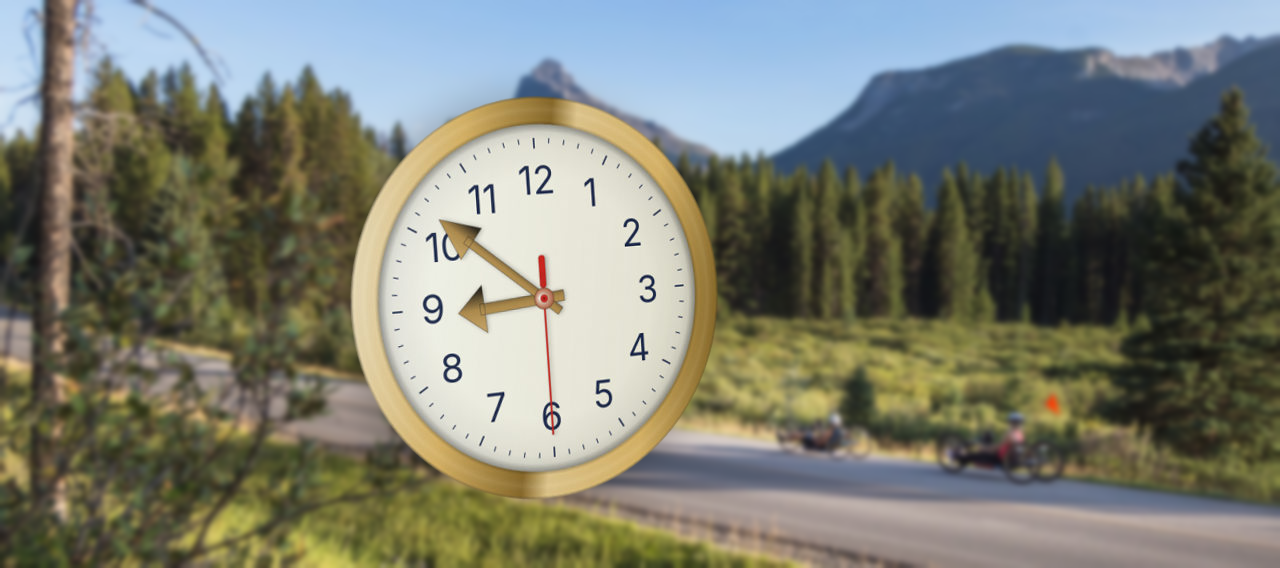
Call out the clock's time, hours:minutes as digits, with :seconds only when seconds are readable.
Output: 8:51:30
